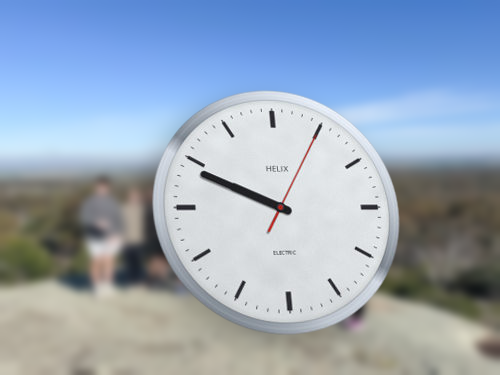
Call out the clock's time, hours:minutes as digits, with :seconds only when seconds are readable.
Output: 9:49:05
